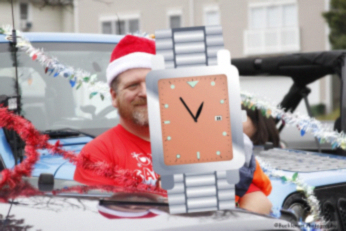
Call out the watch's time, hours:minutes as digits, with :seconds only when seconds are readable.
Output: 12:55
